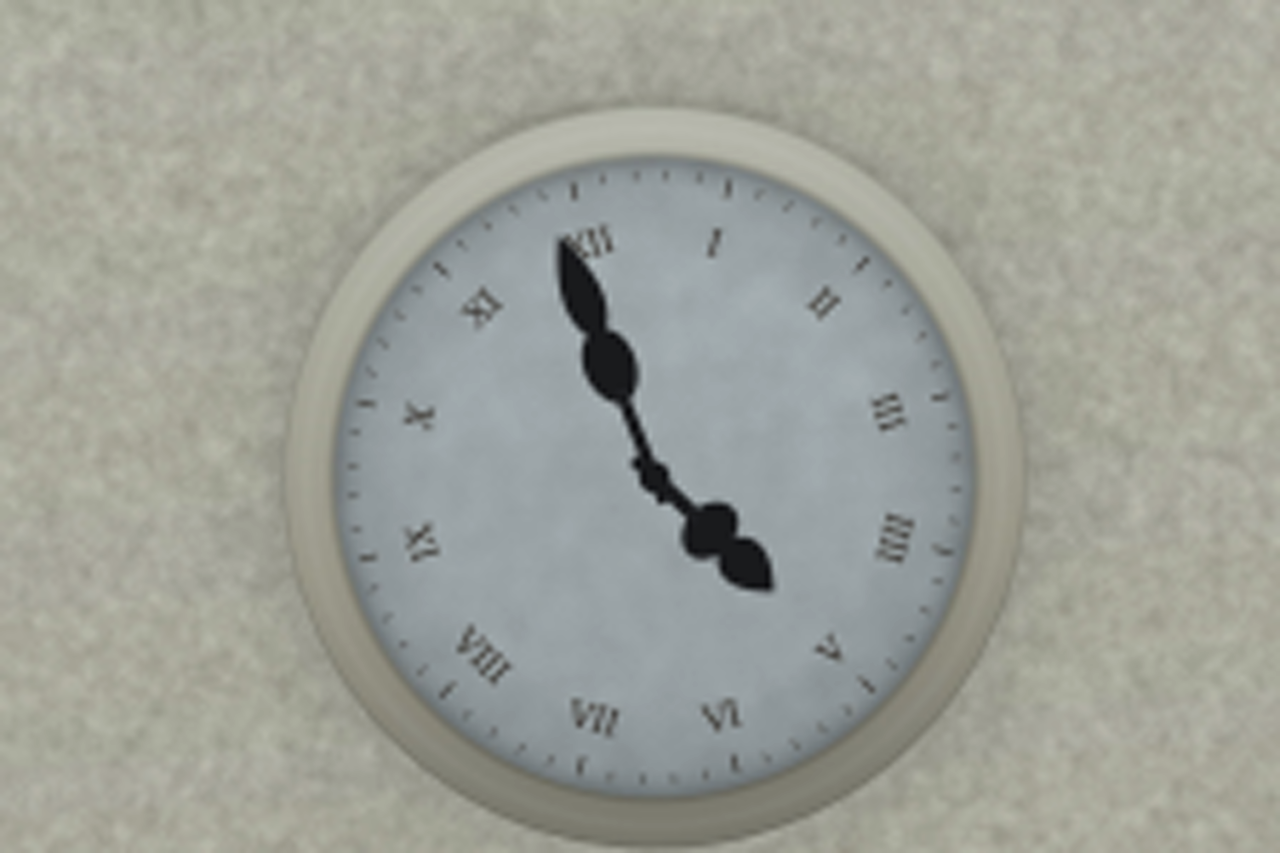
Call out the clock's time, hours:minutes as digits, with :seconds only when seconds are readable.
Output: 4:59
